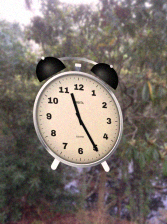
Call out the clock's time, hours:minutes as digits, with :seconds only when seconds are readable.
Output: 11:25
